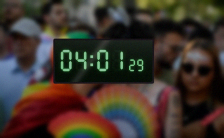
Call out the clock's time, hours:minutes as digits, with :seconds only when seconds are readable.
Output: 4:01:29
